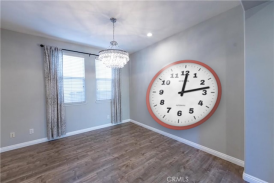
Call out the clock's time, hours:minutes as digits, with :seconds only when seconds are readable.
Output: 12:13
